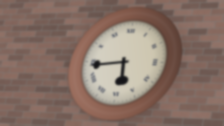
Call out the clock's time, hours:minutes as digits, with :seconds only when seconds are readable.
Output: 5:44
